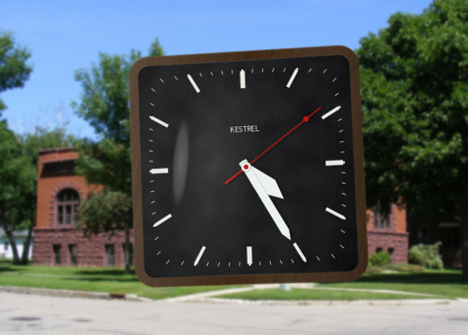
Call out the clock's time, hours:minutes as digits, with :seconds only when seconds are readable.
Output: 4:25:09
